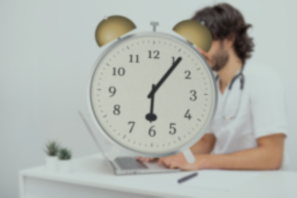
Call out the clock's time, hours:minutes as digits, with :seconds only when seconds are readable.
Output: 6:06
